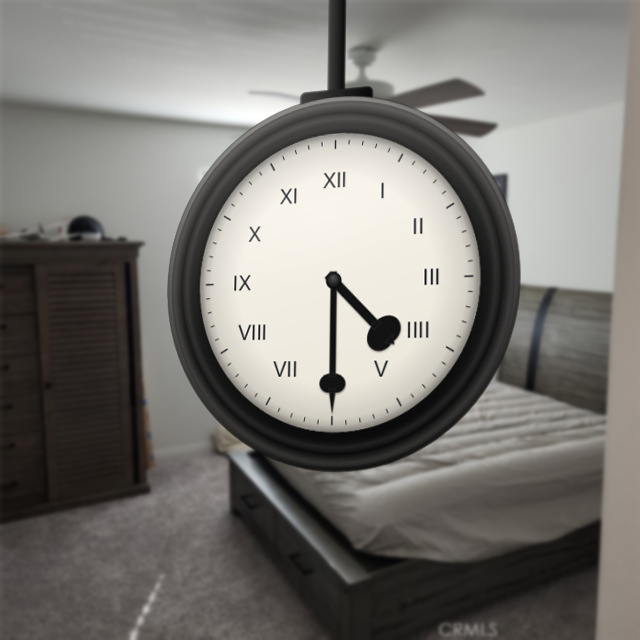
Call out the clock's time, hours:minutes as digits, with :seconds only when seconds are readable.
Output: 4:30
